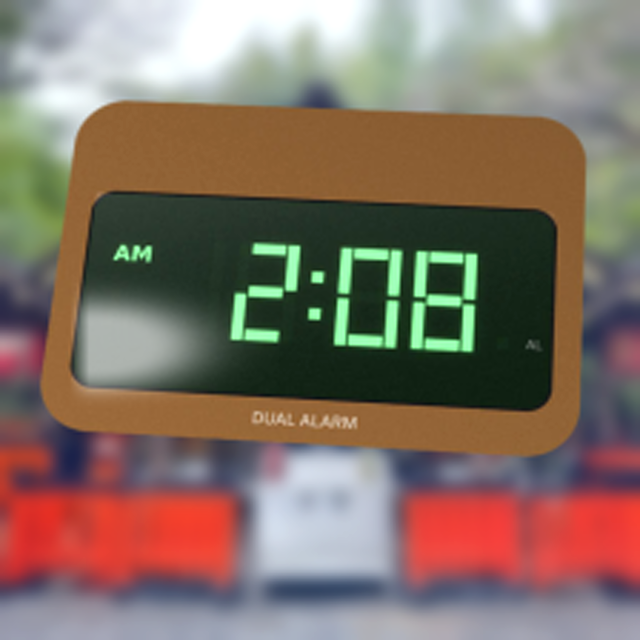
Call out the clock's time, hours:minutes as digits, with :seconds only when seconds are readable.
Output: 2:08
